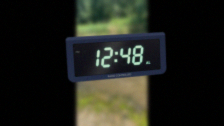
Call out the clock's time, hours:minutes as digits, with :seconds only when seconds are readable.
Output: 12:48
